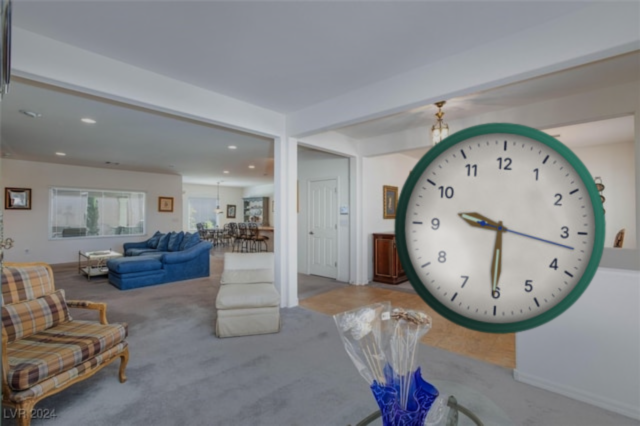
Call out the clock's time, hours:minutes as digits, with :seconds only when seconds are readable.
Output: 9:30:17
